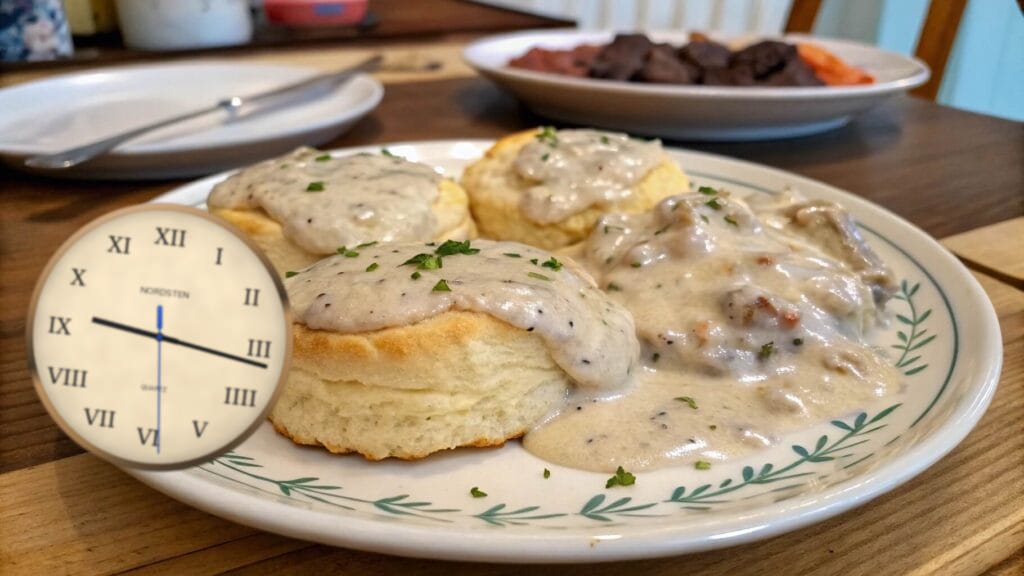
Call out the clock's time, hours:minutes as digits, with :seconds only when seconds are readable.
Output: 9:16:29
